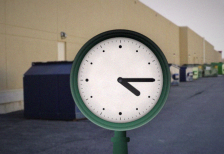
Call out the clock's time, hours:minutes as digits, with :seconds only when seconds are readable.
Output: 4:15
